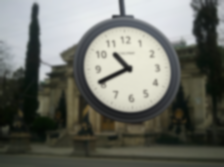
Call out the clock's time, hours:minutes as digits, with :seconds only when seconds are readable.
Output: 10:41
